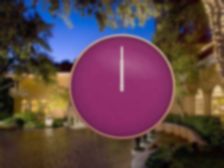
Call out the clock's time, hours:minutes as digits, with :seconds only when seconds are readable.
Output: 12:00
